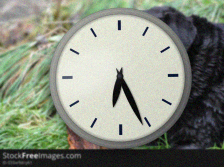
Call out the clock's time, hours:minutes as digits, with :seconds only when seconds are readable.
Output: 6:26
